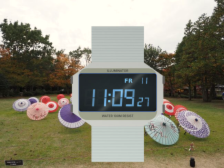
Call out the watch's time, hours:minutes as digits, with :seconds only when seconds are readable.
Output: 11:09:27
